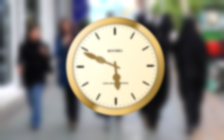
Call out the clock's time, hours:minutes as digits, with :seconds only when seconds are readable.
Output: 5:49
